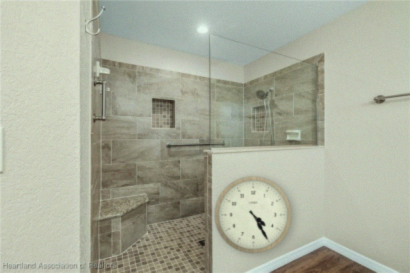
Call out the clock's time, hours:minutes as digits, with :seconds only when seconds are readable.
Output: 4:25
